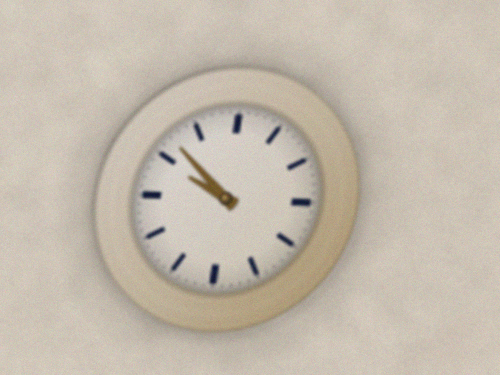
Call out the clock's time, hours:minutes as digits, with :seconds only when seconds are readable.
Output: 9:52
